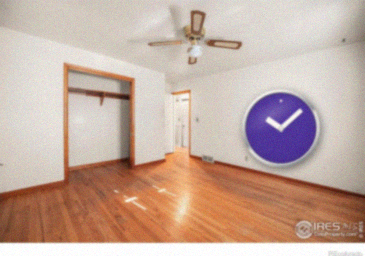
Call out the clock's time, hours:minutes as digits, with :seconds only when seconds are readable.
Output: 10:08
